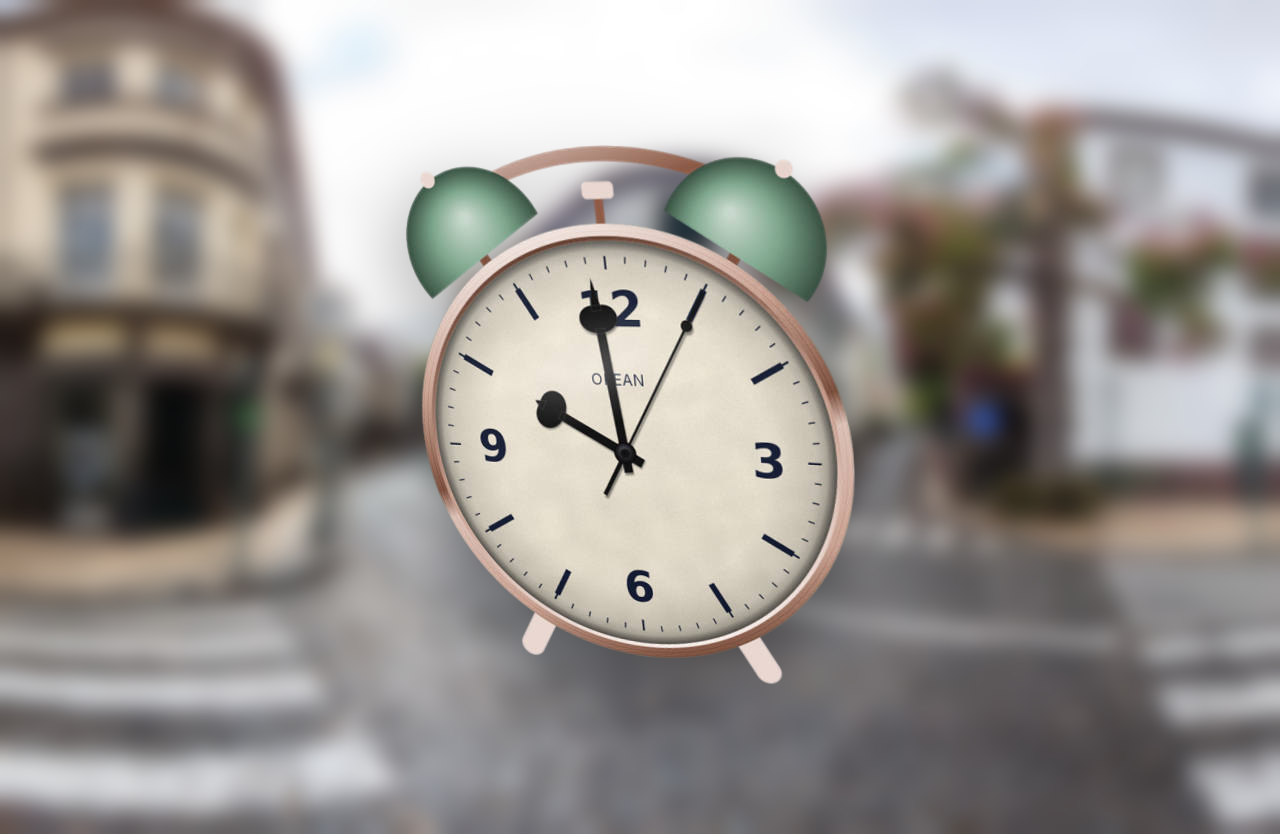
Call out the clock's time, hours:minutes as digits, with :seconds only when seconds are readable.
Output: 9:59:05
